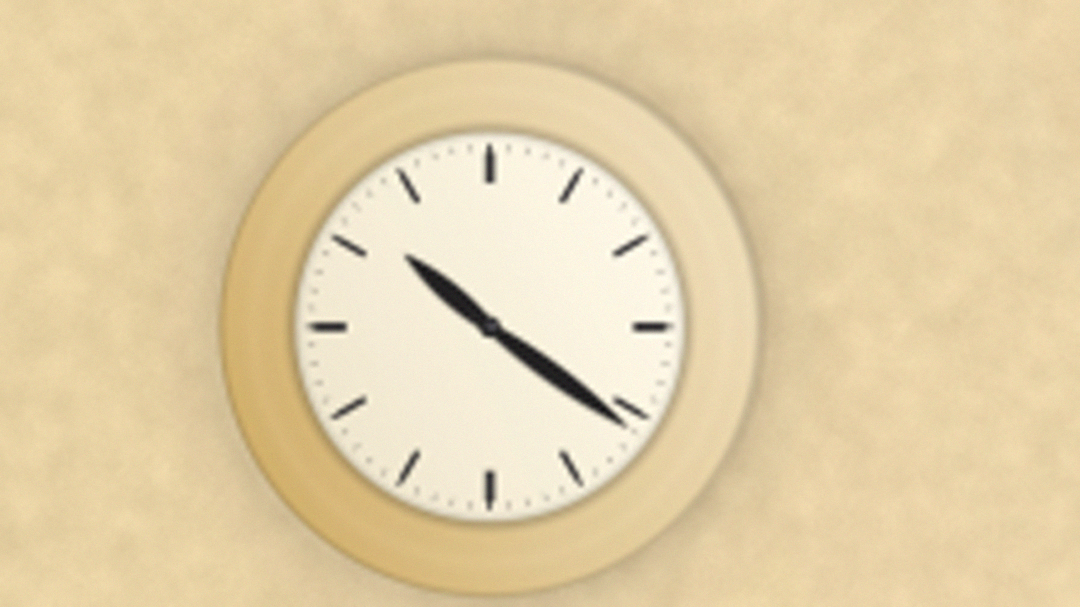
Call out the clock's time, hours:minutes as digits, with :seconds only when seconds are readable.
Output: 10:21
